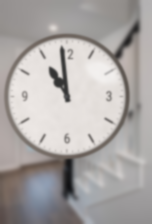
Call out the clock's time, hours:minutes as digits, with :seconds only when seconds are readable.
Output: 10:59
